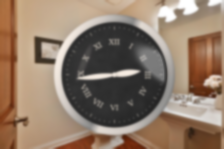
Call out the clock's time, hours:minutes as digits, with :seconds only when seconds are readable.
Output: 2:44
